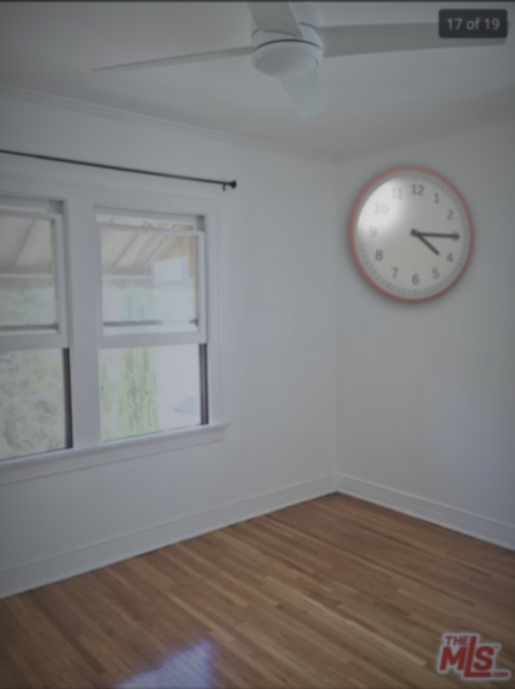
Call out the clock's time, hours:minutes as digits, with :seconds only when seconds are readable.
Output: 4:15
